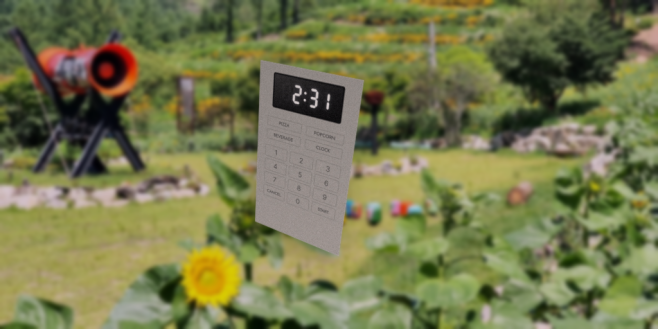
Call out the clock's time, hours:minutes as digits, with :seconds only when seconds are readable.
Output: 2:31
